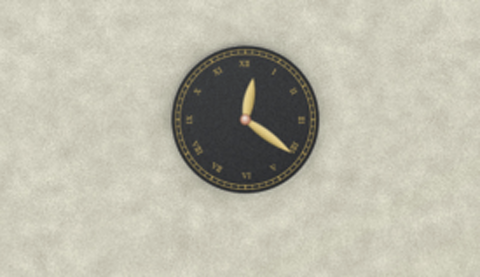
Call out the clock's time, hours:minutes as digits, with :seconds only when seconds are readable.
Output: 12:21
